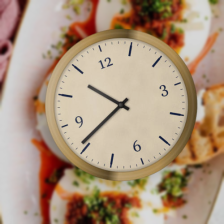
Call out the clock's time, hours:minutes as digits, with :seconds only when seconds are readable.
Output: 10:41
